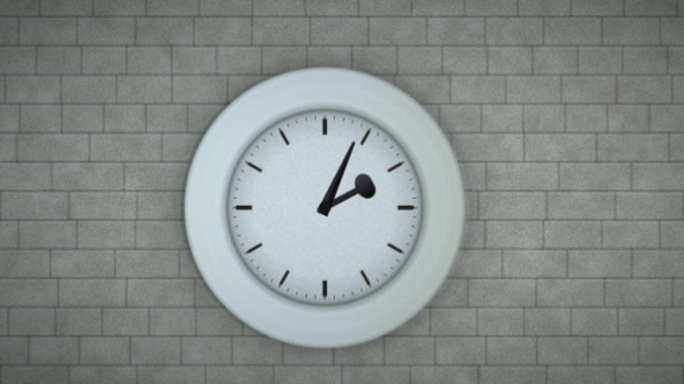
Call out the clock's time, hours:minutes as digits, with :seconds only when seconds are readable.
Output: 2:04
